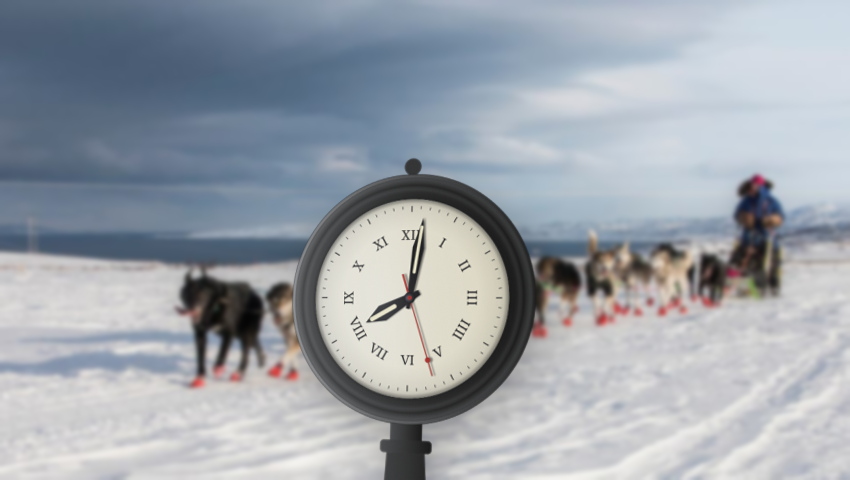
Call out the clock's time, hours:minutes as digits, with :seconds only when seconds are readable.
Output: 8:01:27
